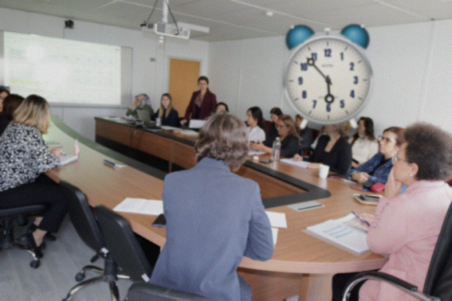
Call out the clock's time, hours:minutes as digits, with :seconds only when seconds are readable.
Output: 5:53
